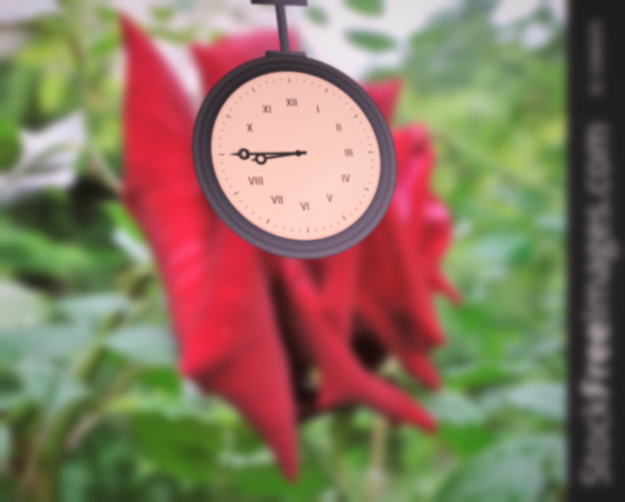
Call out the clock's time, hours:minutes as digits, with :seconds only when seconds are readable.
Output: 8:45
